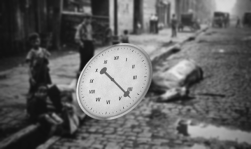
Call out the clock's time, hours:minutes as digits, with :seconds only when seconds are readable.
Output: 10:22
